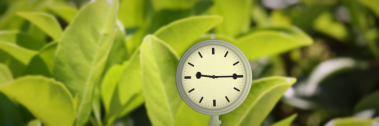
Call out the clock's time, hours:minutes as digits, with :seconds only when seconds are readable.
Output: 9:15
